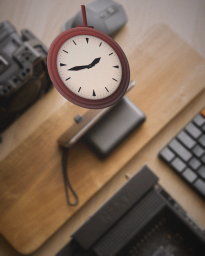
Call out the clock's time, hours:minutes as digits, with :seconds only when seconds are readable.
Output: 1:43
